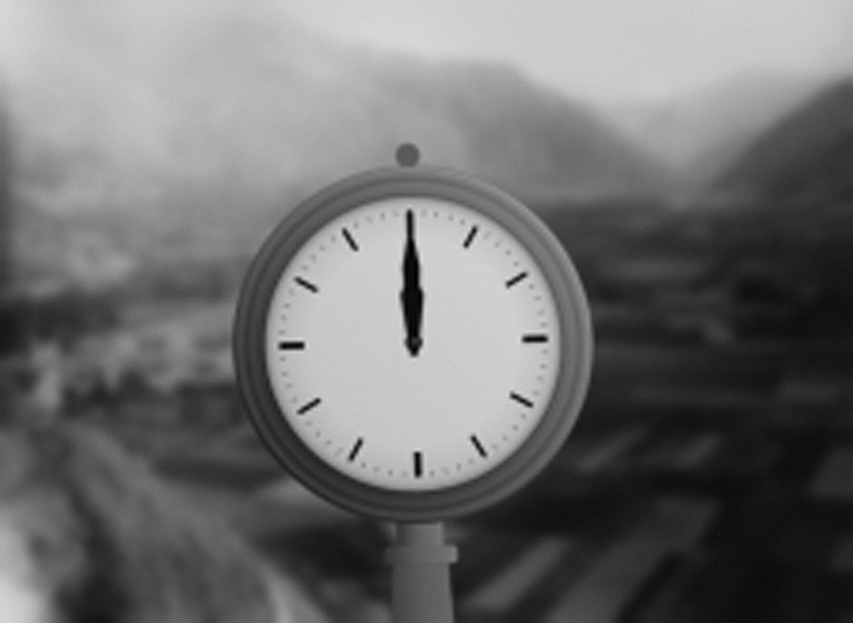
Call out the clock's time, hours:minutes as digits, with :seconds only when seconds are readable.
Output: 12:00
